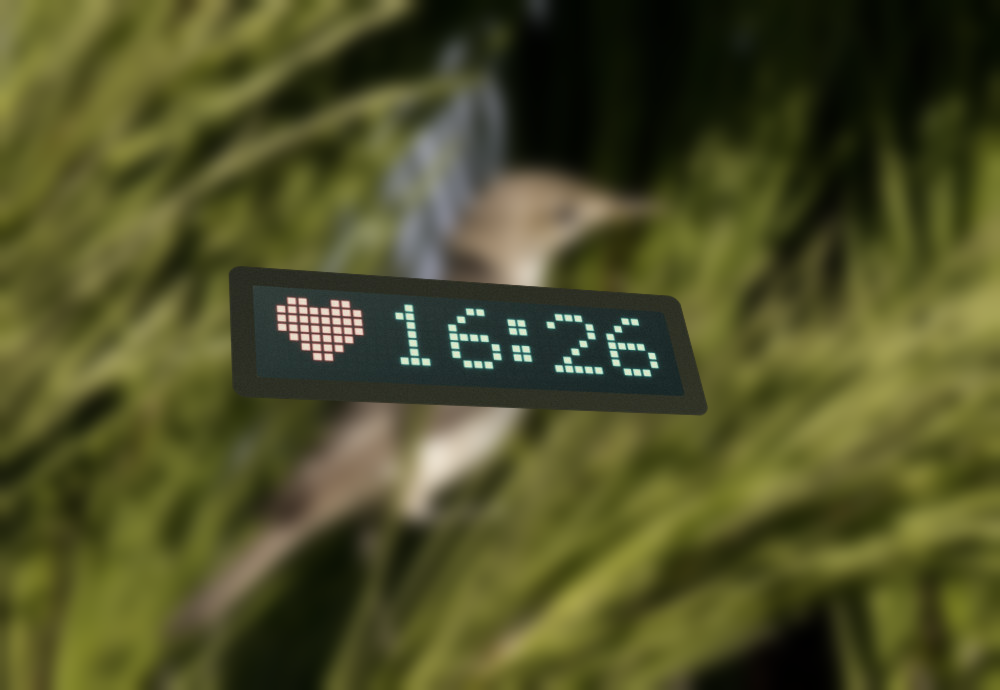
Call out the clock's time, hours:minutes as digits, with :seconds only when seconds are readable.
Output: 16:26
